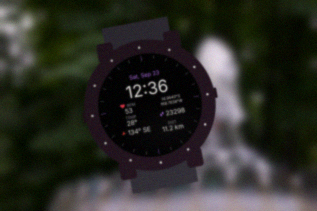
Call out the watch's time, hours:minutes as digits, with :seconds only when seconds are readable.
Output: 12:36
